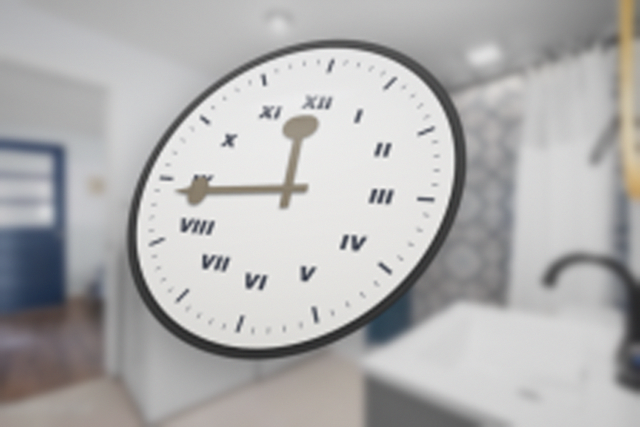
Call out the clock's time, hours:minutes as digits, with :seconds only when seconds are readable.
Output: 11:44
